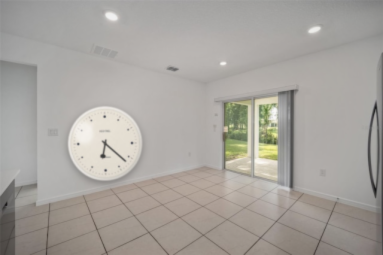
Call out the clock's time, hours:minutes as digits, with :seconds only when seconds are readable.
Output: 6:22
